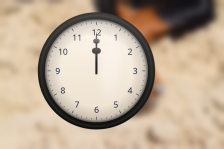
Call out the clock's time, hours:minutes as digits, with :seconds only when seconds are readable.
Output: 12:00
